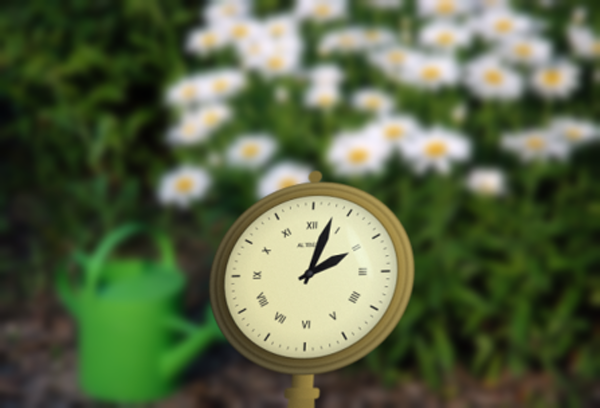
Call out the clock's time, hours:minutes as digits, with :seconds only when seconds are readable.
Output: 2:03
